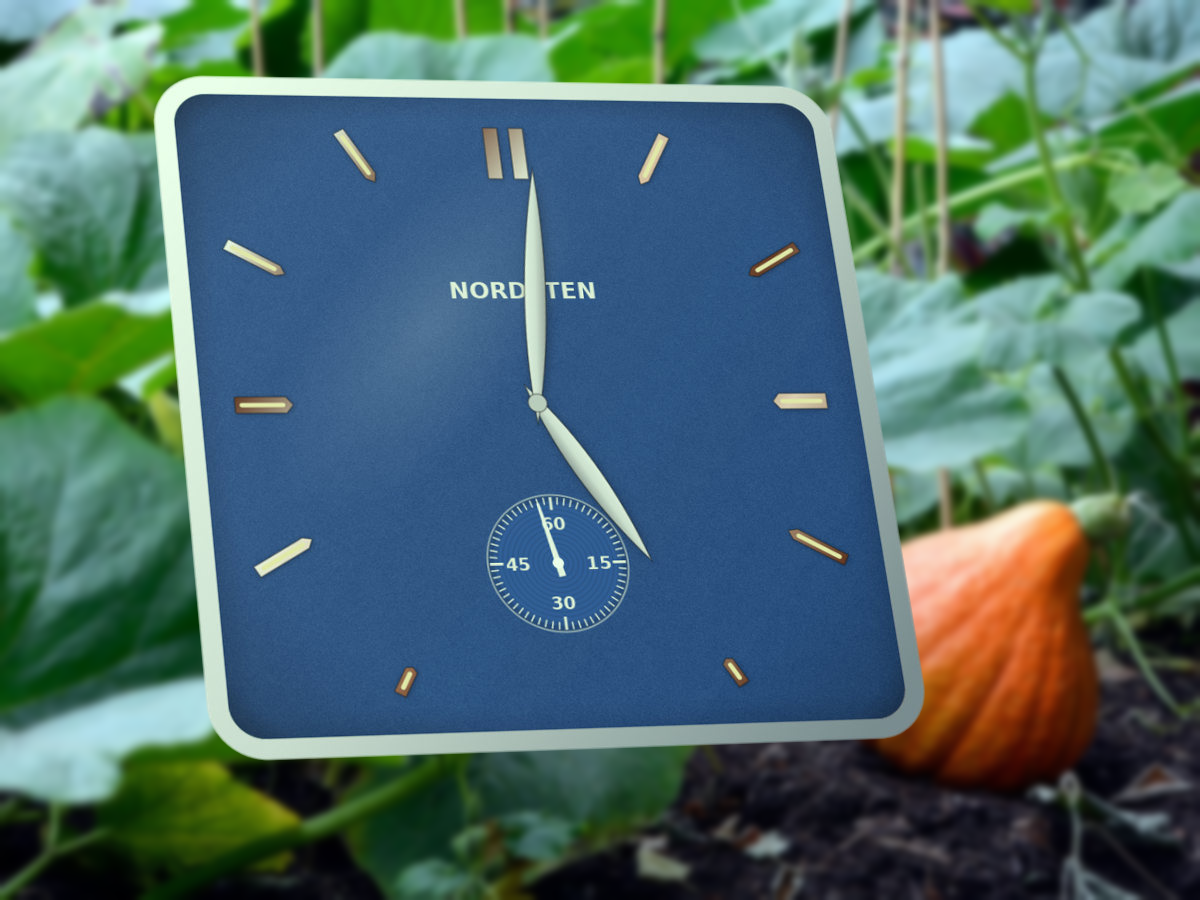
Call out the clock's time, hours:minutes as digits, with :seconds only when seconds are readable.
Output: 5:00:58
